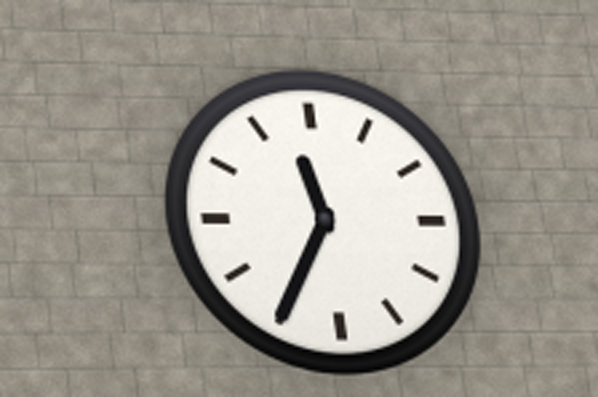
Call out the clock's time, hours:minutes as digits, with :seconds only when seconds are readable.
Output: 11:35
